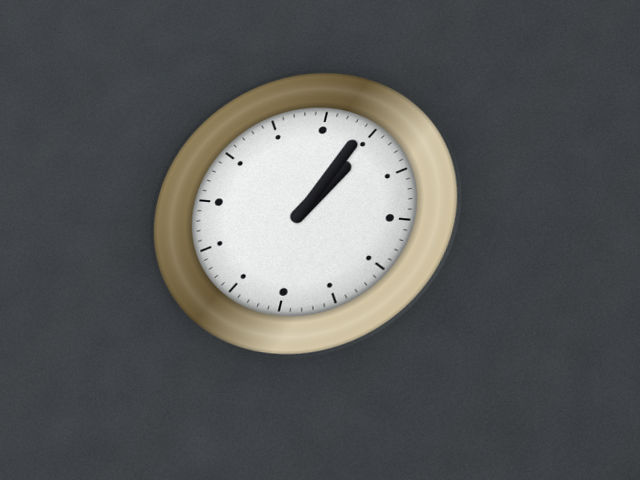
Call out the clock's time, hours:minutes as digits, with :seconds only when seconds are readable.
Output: 1:04
